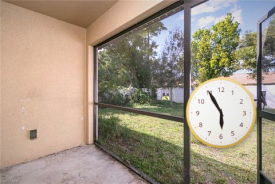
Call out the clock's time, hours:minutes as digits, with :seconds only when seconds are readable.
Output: 5:55
